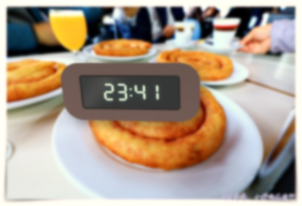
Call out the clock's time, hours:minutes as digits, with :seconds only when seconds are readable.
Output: 23:41
